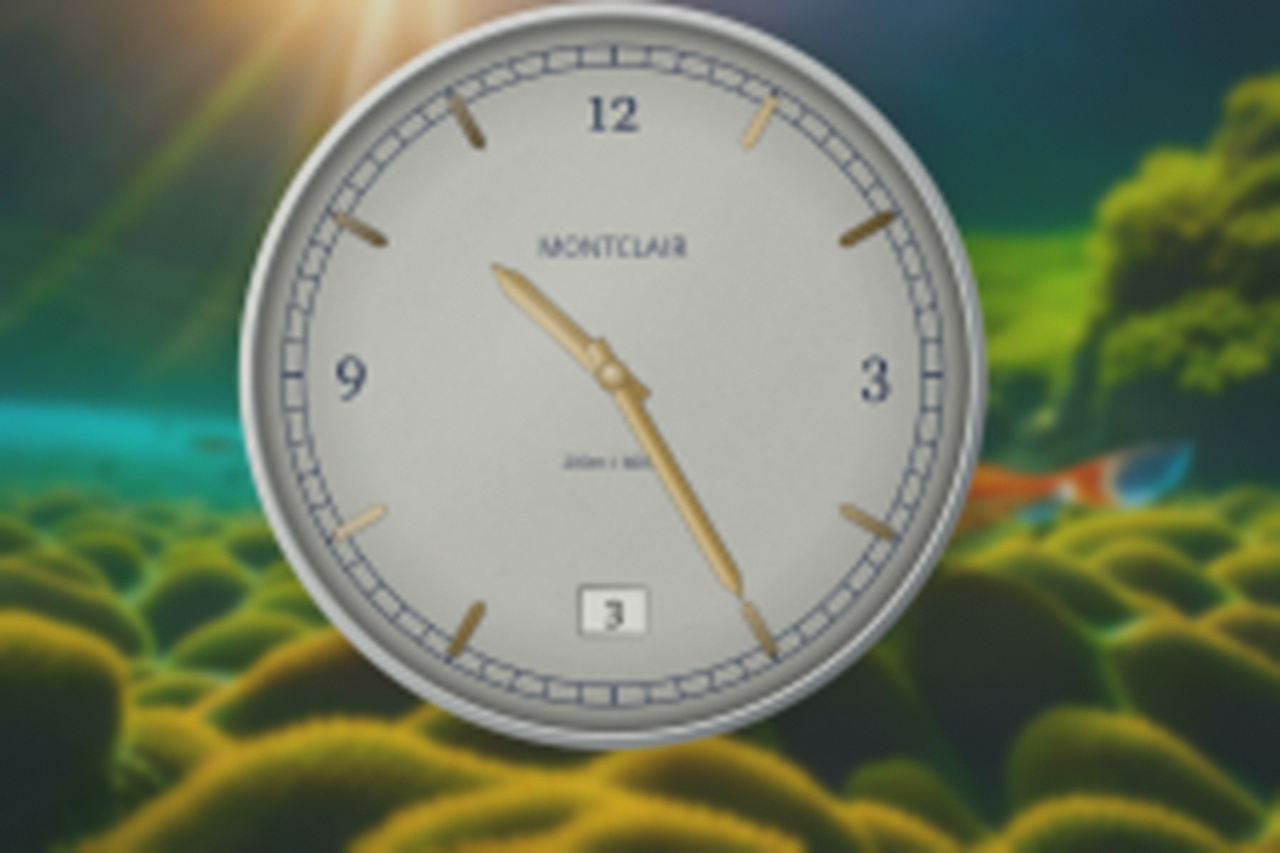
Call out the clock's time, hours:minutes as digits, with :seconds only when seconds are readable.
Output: 10:25
